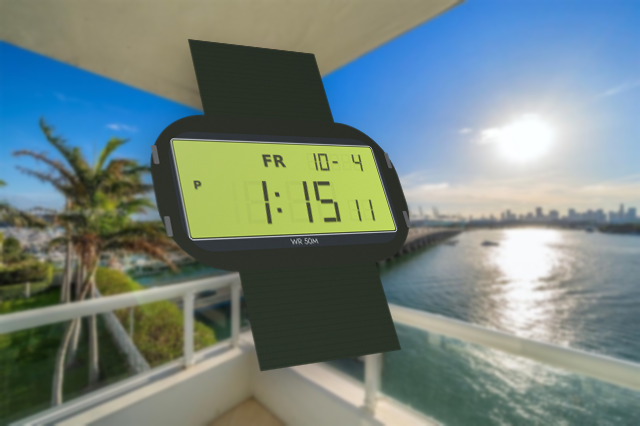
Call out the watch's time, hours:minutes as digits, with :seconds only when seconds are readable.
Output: 1:15:11
